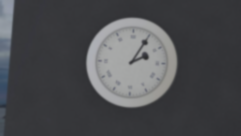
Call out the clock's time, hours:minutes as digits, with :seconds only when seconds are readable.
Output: 2:05
